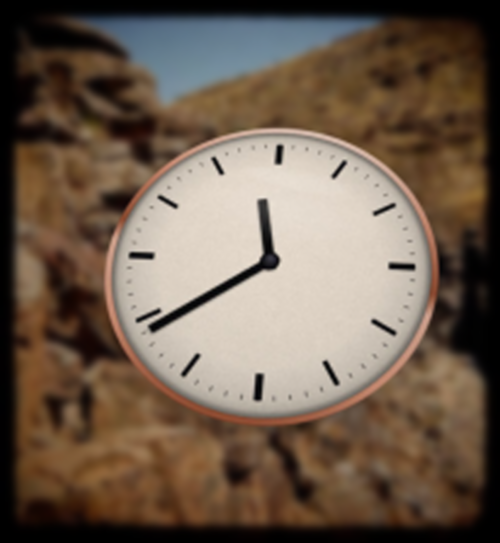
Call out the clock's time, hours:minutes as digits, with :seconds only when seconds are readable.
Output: 11:39
